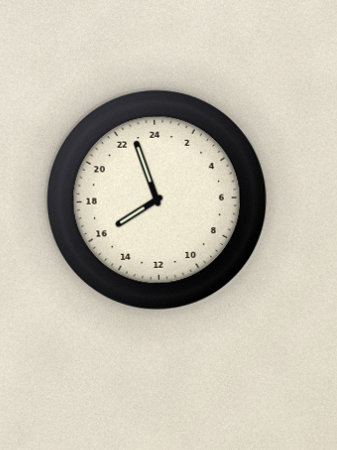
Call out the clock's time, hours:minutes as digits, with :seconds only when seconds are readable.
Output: 15:57
